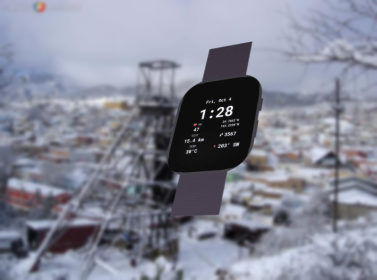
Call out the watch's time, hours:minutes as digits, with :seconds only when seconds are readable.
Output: 1:28
